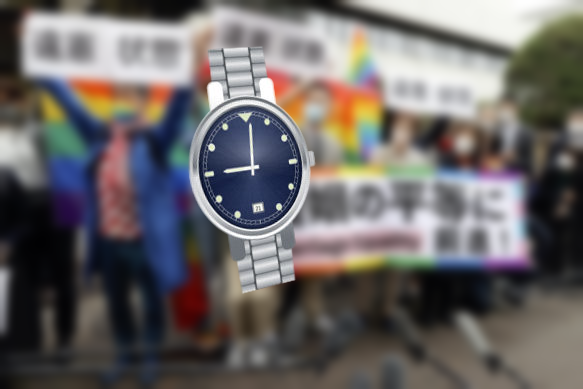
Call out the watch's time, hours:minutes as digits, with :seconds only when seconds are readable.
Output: 9:01
